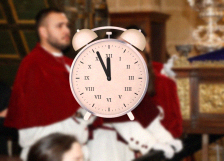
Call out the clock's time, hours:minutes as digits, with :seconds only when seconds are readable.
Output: 11:56
